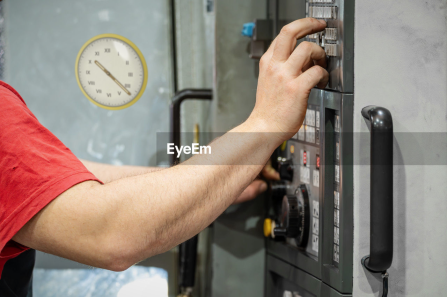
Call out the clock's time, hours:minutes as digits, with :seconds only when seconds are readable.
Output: 10:22
